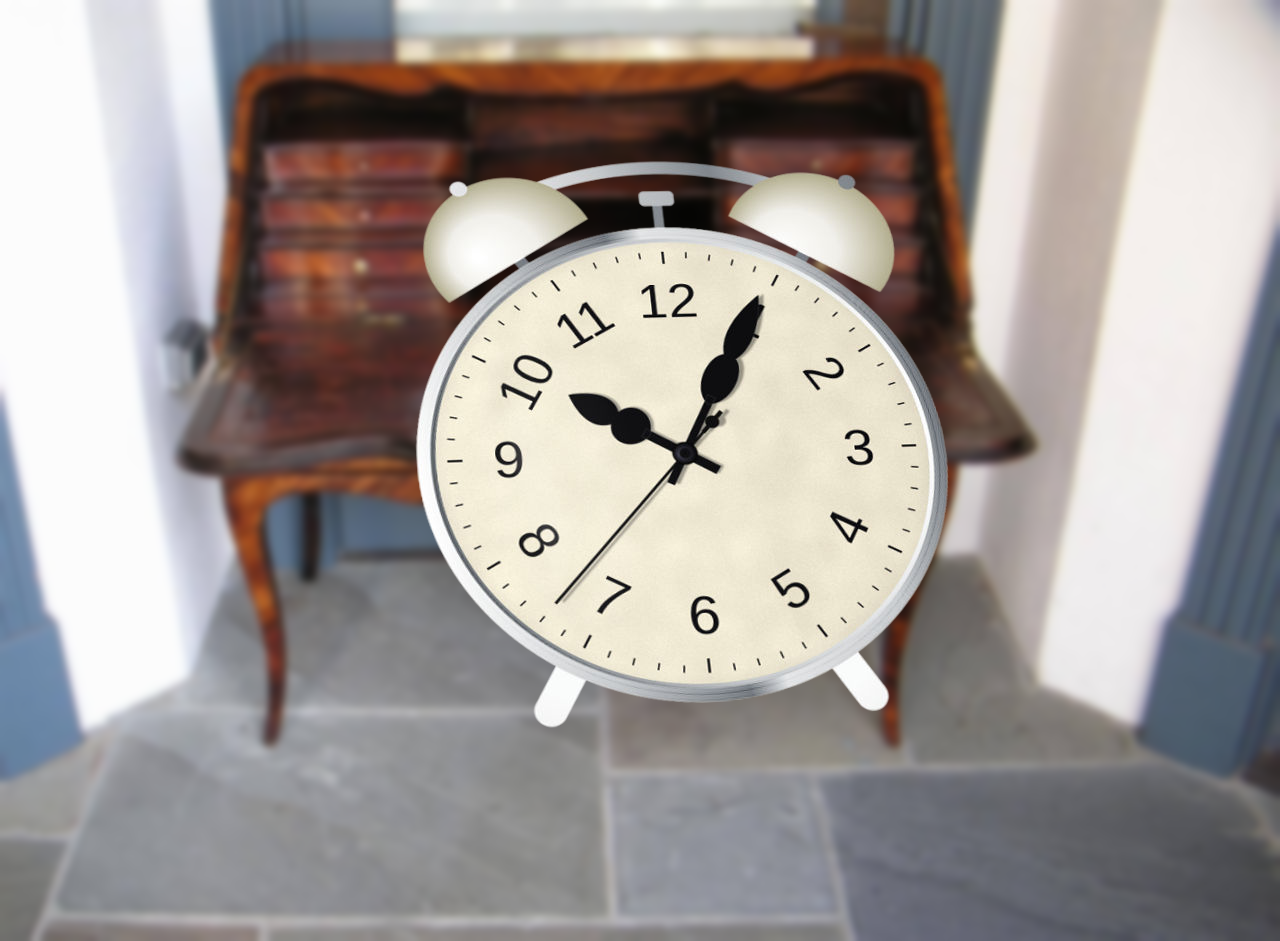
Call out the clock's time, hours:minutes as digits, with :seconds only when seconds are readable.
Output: 10:04:37
